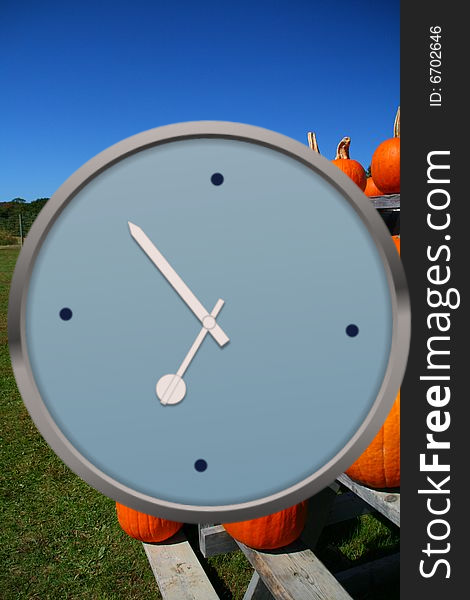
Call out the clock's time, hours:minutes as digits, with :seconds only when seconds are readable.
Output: 6:53
